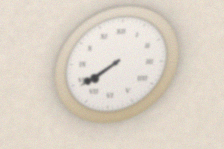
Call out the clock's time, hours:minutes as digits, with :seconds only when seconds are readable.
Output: 7:39
